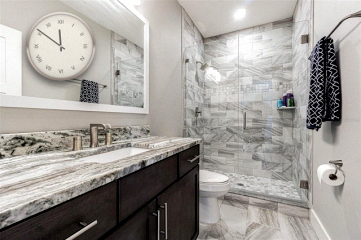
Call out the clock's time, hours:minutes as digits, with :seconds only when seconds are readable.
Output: 11:51
